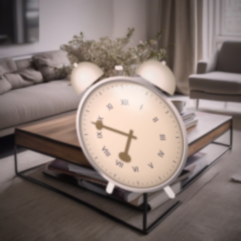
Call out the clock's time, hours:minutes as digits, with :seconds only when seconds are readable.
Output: 6:48
